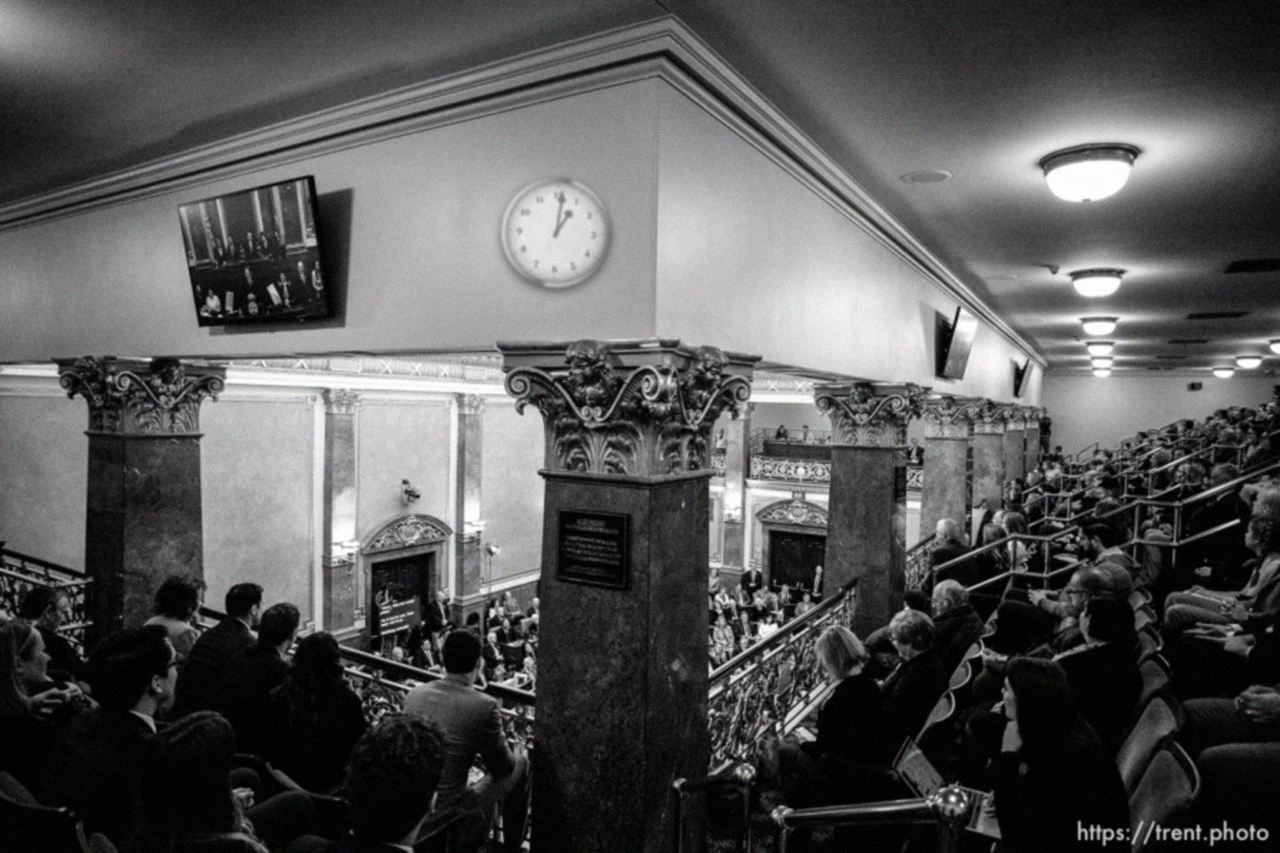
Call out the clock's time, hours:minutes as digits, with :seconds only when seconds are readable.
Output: 1:01
